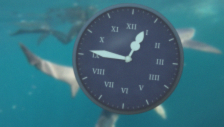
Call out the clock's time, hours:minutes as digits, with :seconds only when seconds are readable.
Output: 12:46
